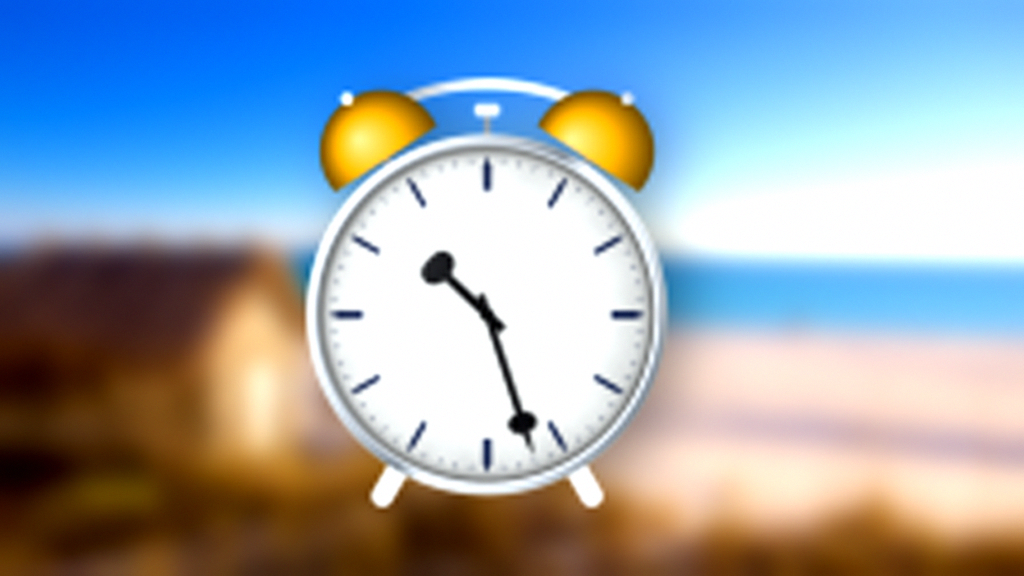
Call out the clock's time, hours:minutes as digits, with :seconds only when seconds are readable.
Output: 10:27
